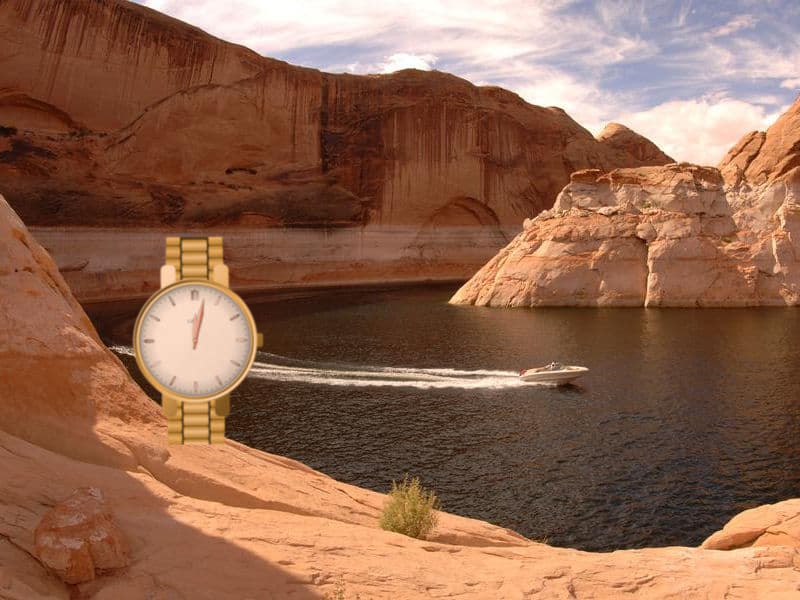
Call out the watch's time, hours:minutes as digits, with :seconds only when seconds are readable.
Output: 12:02
